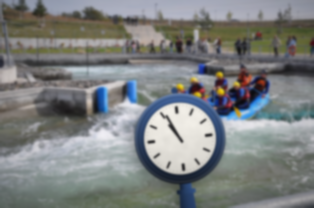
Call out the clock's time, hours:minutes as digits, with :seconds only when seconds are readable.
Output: 10:56
